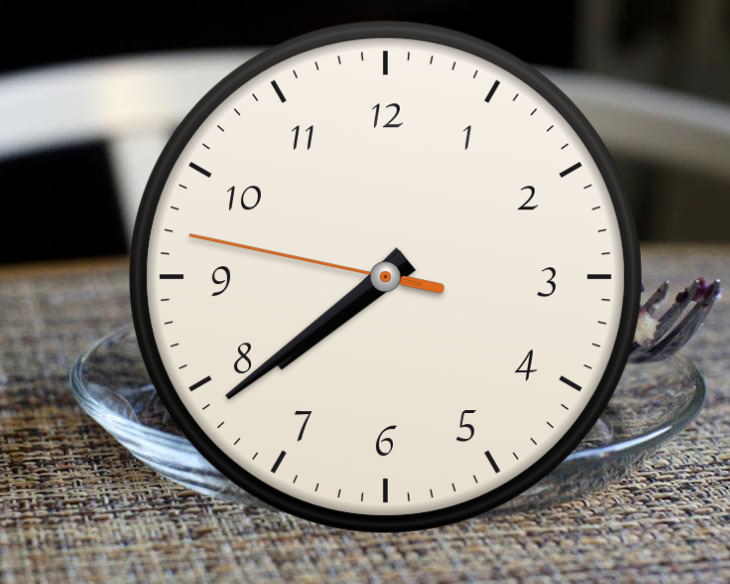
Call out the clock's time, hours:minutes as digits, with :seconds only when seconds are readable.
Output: 7:38:47
